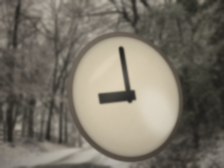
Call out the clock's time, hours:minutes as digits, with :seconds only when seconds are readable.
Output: 9:00
